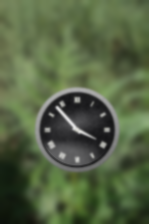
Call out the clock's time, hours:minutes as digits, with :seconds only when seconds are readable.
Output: 3:53
